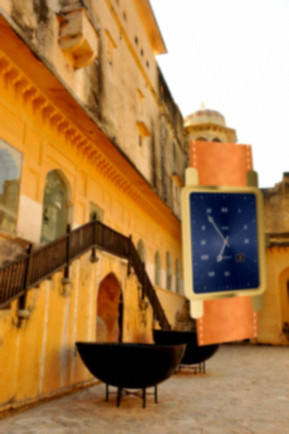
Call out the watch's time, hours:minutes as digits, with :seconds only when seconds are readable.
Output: 6:54
